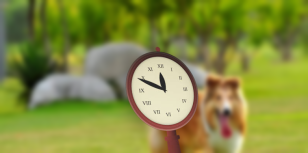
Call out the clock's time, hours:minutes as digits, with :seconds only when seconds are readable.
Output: 11:49
